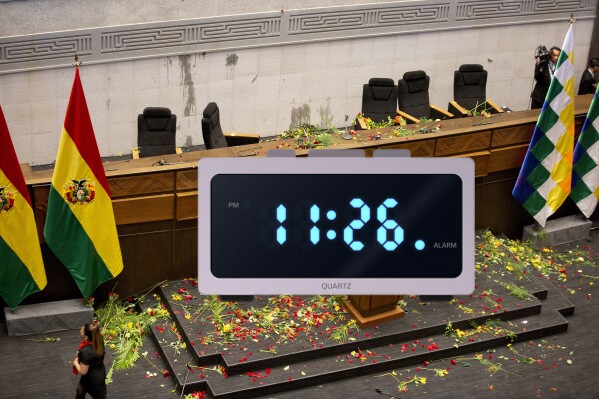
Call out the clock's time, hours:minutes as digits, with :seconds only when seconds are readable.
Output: 11:26
